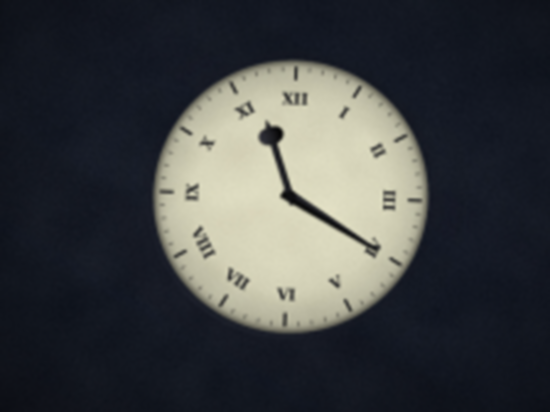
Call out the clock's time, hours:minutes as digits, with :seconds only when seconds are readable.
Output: 11:20
